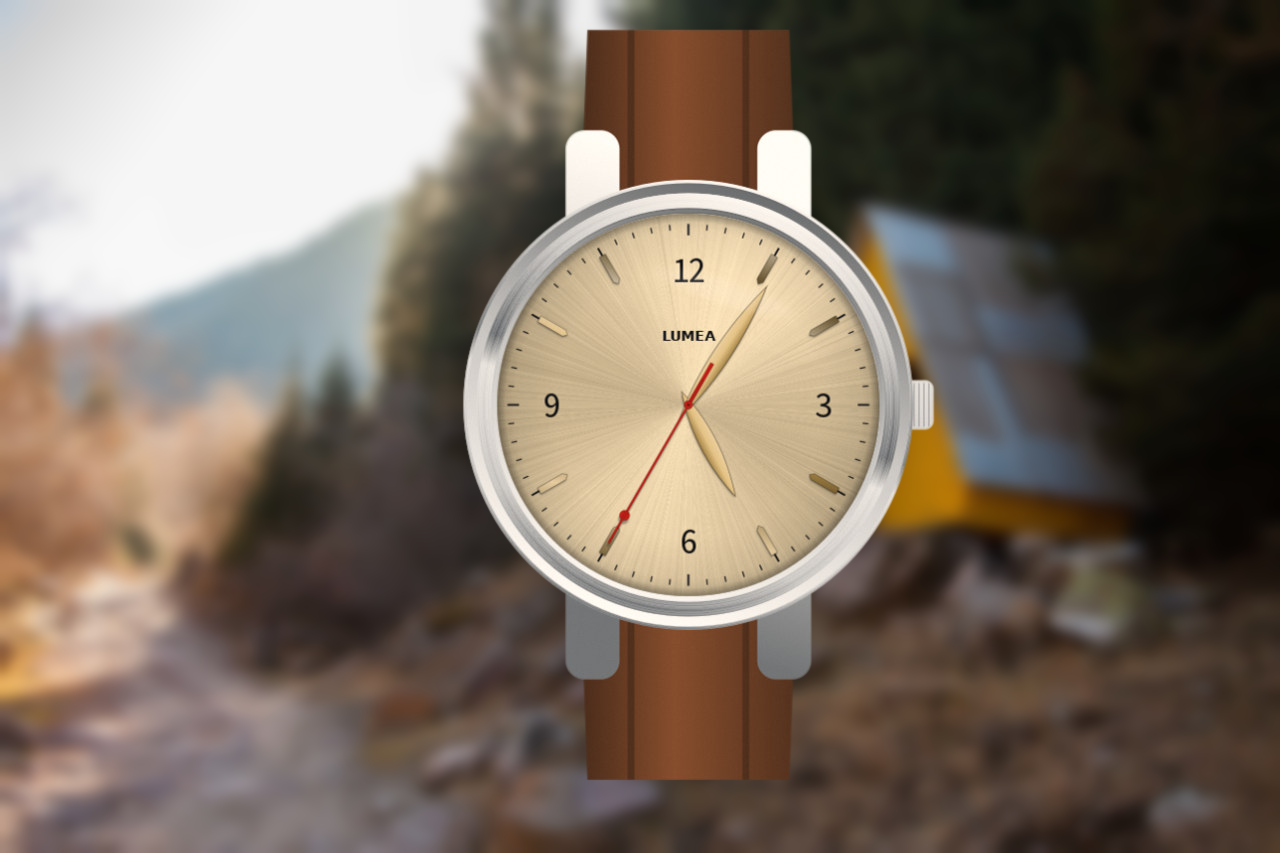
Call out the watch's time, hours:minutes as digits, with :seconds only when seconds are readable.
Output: 5:05:35
